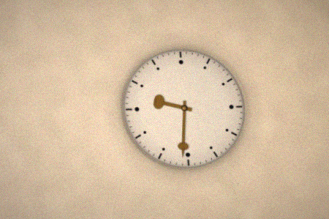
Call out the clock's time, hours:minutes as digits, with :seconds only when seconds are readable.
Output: 9:31
